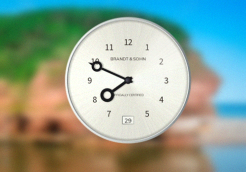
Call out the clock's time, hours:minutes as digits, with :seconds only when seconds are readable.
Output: 7:49
